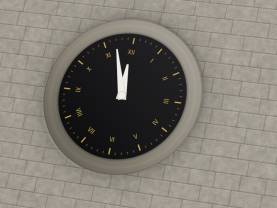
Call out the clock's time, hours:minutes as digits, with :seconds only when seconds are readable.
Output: 11:57
